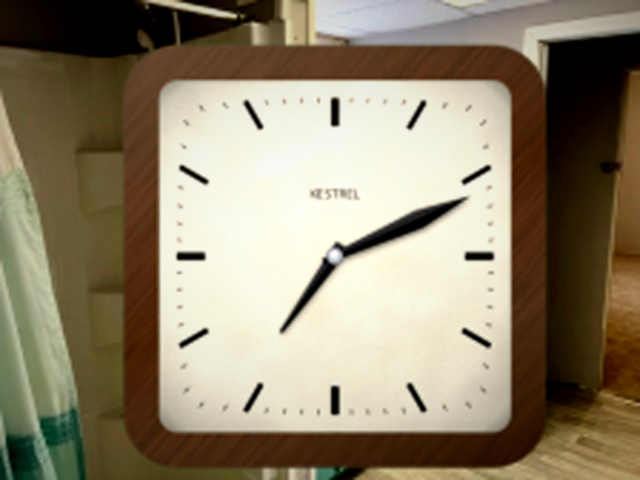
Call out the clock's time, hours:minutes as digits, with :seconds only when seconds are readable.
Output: 7:11
